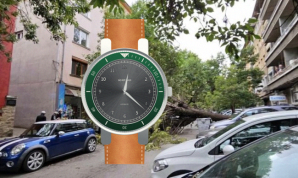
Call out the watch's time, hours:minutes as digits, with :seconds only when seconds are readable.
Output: 12:22
